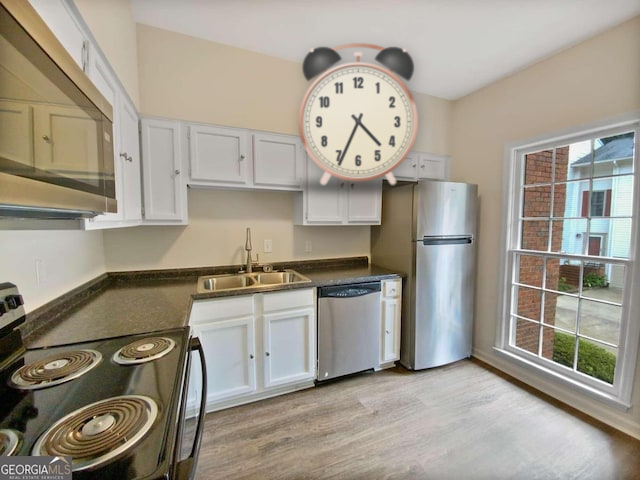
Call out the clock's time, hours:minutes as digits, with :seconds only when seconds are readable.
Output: 4:34
